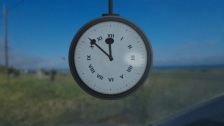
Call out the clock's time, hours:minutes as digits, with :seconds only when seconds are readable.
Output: 11:52
